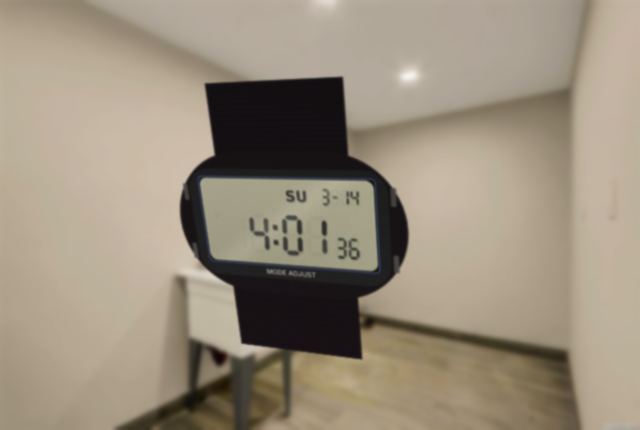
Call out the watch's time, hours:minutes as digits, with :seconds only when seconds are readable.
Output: 4:01:36
